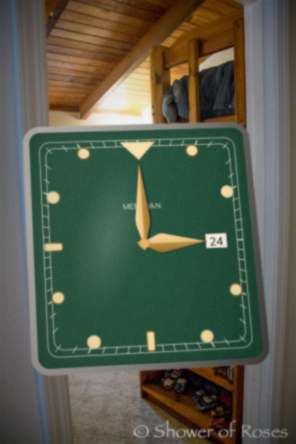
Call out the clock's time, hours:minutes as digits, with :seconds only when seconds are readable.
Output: 3:00
